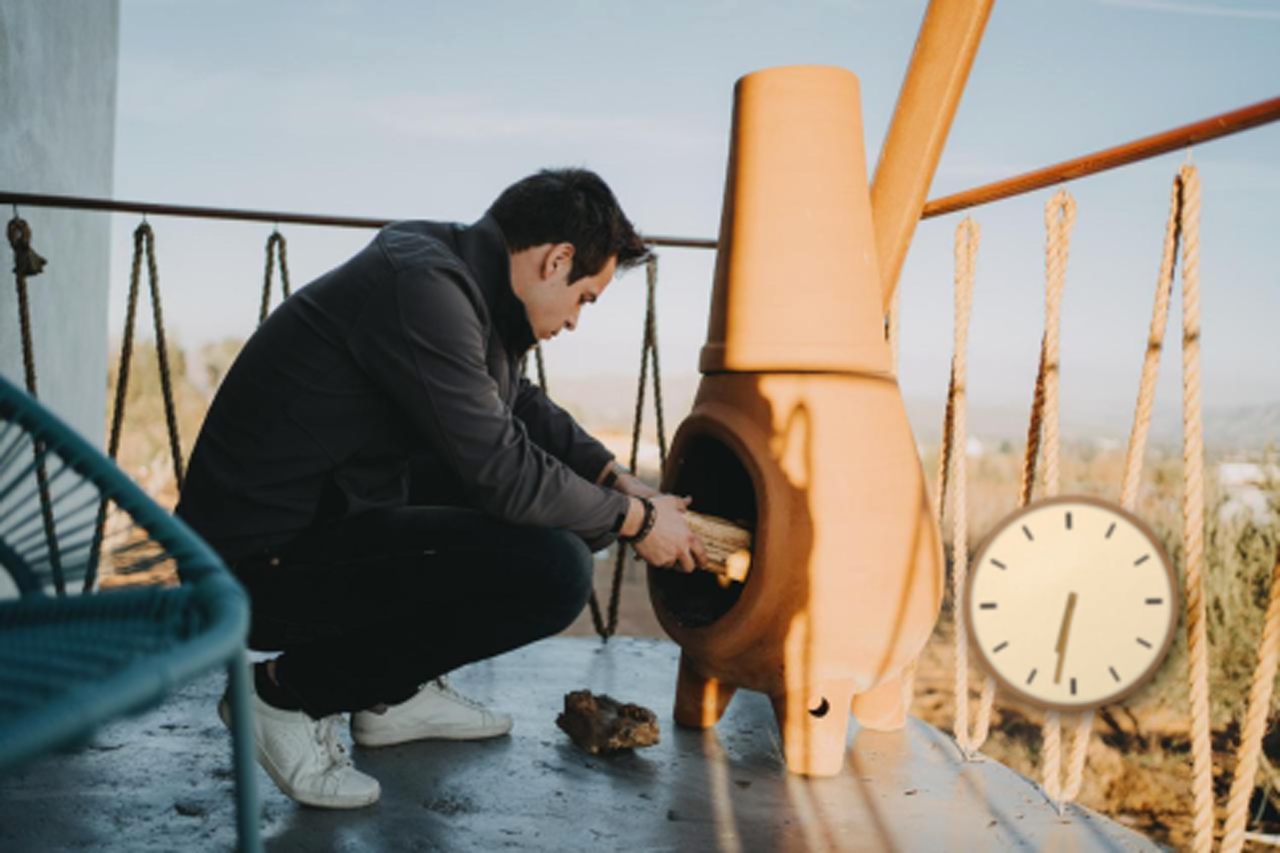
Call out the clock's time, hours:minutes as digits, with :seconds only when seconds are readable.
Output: 6:32
